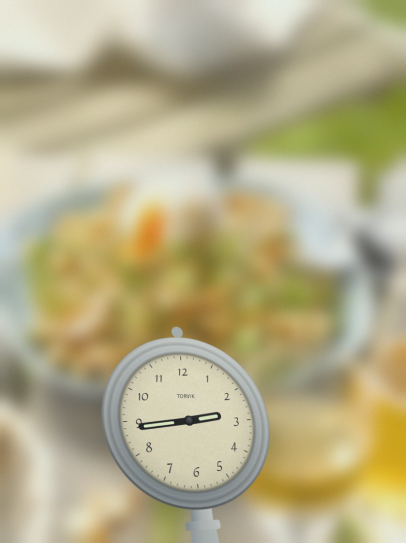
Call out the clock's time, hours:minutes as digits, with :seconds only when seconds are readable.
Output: 2:44
